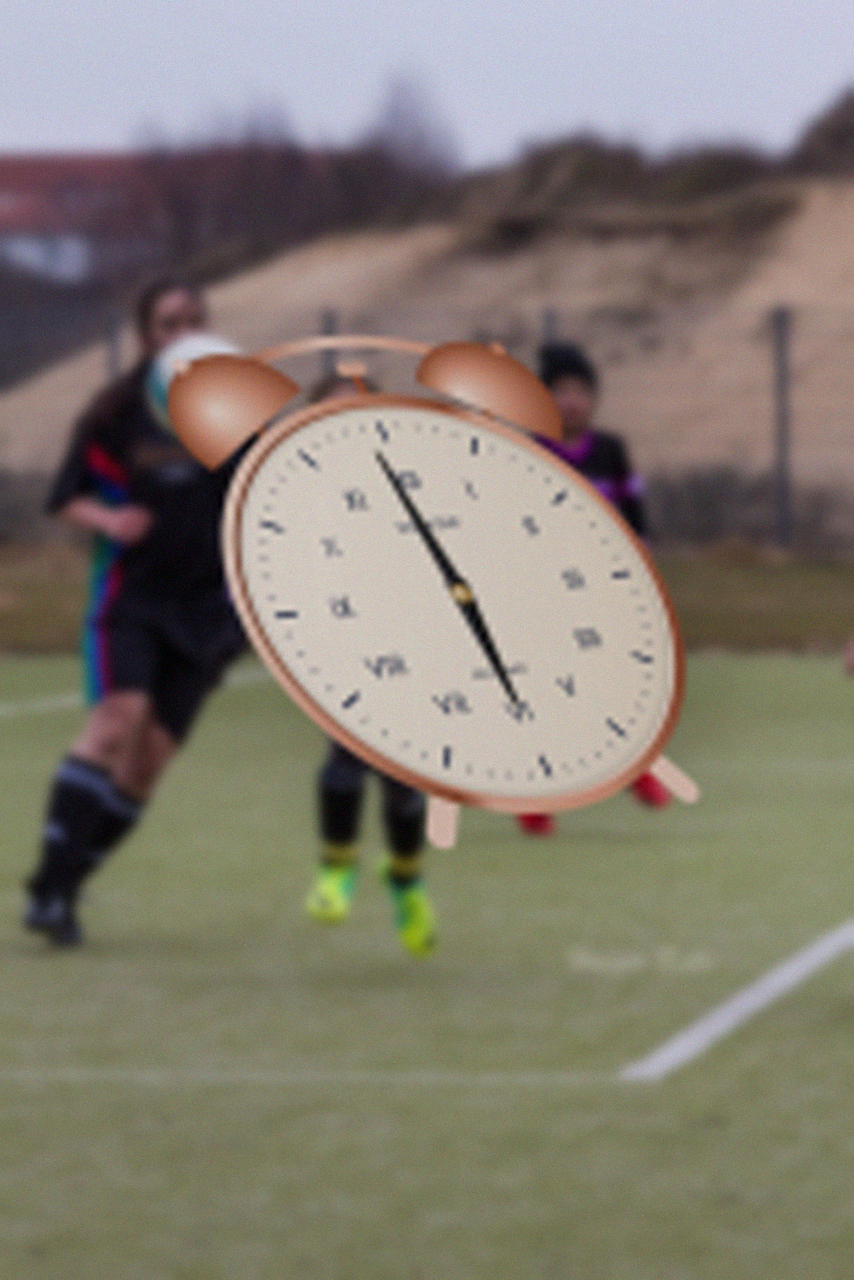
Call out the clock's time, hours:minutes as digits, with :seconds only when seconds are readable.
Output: 5:59
